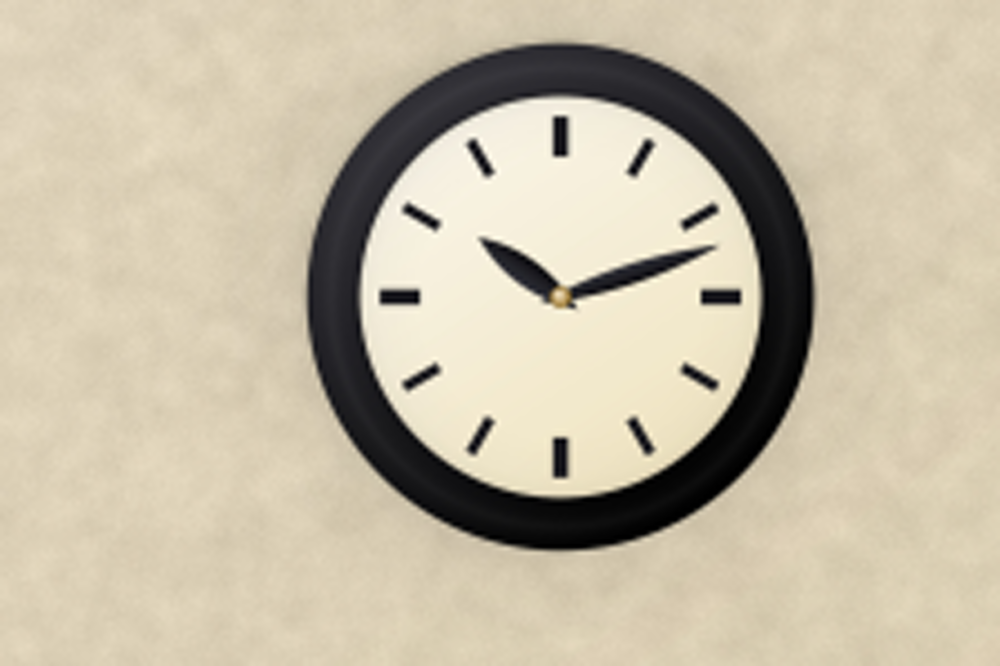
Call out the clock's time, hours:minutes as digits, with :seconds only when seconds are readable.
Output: 10:12
